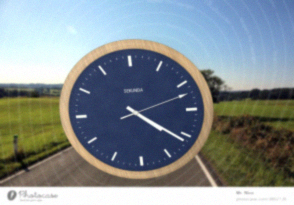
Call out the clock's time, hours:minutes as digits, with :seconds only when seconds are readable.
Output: 4:21:12
